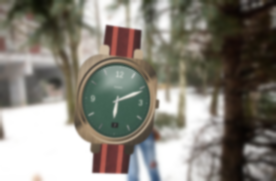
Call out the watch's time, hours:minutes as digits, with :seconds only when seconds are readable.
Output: 6:11
